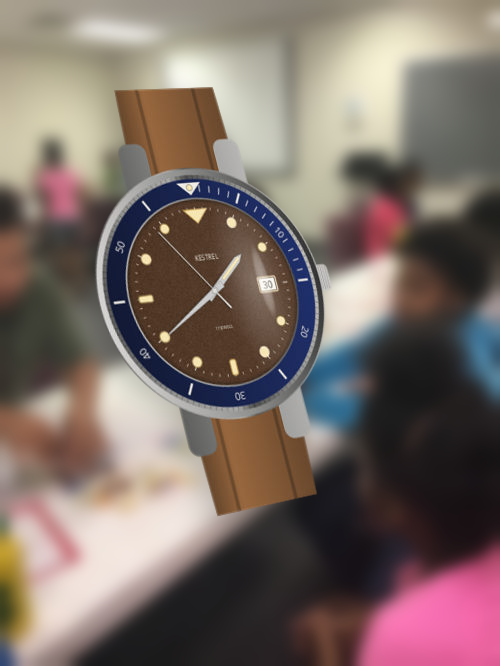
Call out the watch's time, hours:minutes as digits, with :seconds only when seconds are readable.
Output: 1:39:54
